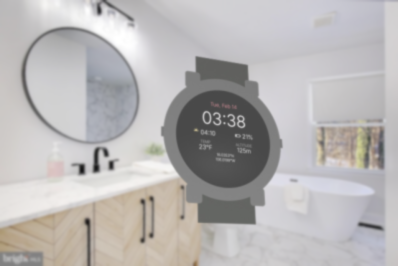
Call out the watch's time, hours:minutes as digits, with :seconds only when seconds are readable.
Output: 3:38
